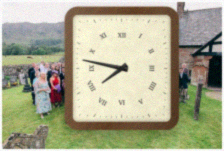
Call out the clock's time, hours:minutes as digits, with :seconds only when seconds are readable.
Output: 7:47
